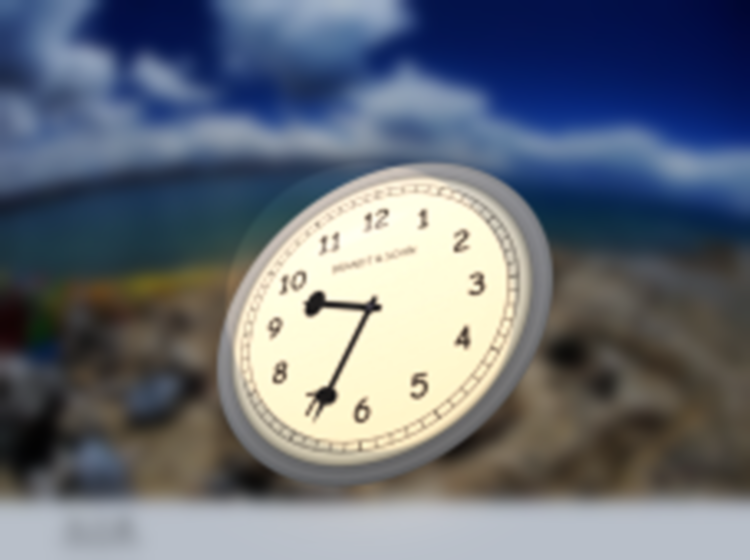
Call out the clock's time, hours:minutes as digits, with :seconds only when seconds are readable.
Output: 9:34
